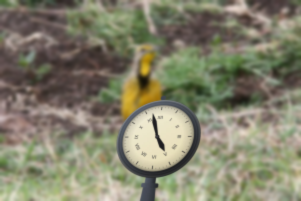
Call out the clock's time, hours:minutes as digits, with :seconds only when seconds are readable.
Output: 4:57
